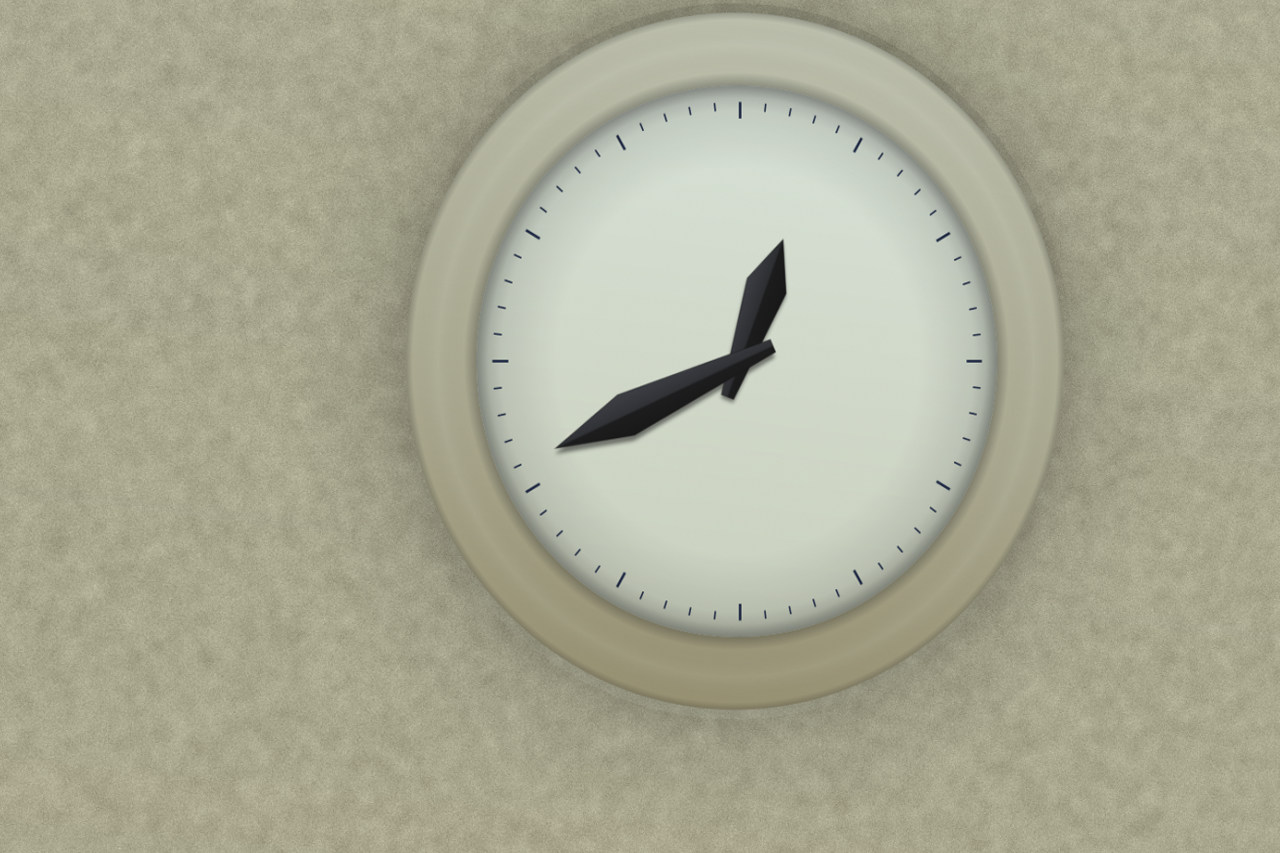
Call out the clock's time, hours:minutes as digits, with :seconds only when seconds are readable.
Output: 12:41
